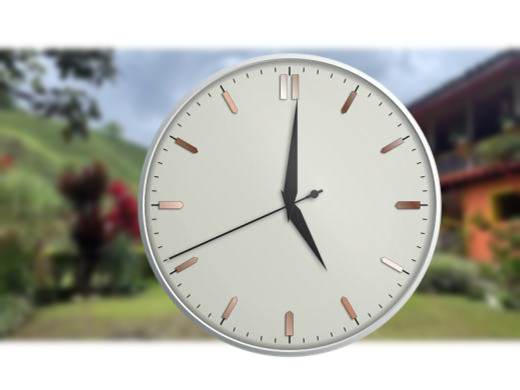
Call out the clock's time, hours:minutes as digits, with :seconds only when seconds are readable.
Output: 5:00:41
